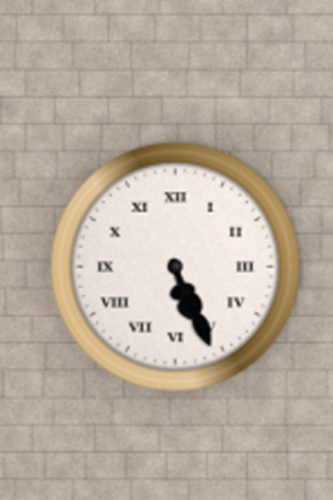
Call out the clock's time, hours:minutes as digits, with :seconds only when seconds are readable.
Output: 5:26
